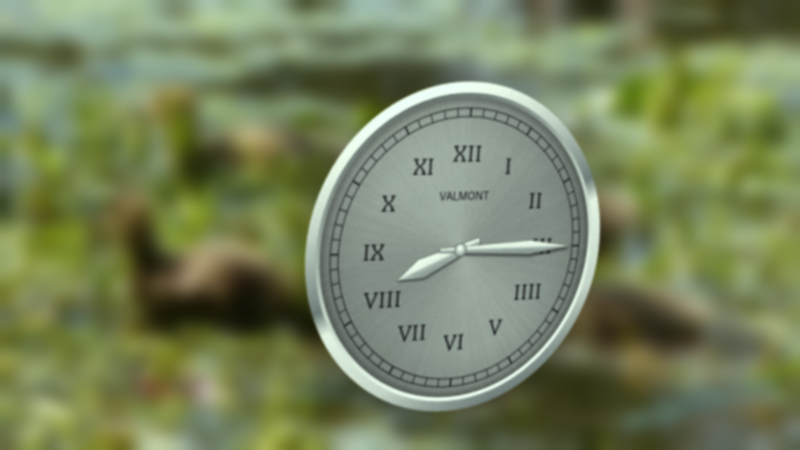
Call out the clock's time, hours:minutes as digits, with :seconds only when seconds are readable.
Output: 8:15
